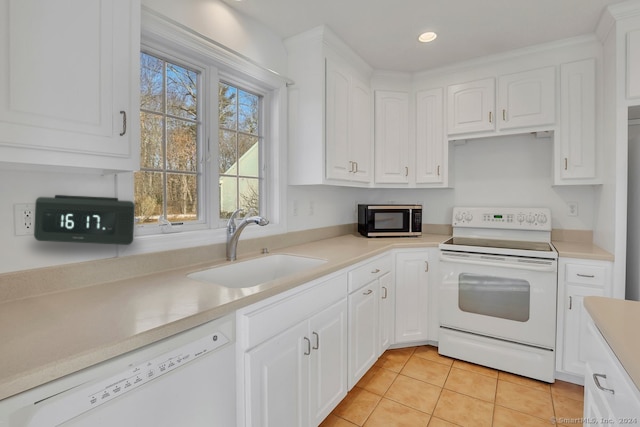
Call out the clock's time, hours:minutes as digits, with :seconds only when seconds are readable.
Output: 16:17
